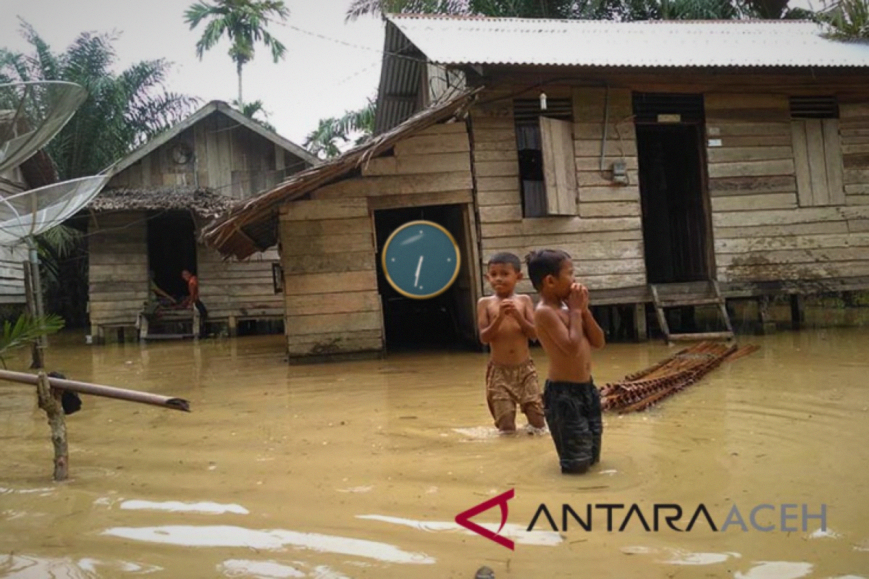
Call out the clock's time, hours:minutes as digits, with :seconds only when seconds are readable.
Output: 6:32
